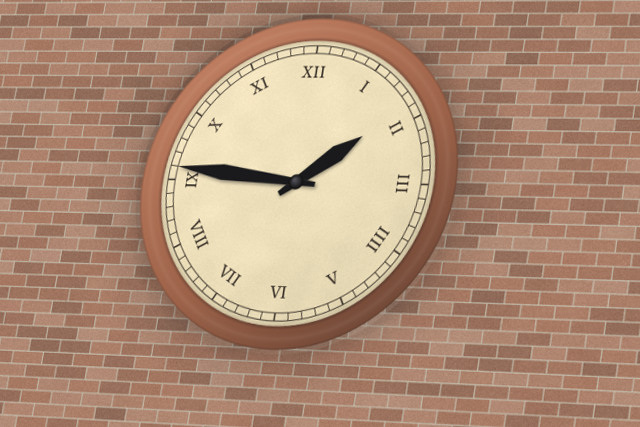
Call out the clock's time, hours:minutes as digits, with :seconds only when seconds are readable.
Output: 1:46
